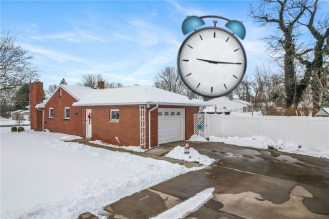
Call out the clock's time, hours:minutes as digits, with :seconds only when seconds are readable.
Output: 9:15
